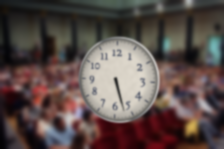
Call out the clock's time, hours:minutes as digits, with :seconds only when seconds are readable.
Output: 5:27
